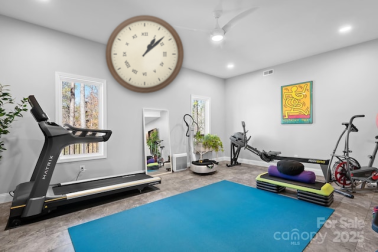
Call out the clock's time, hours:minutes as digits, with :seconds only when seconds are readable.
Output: 1:08
